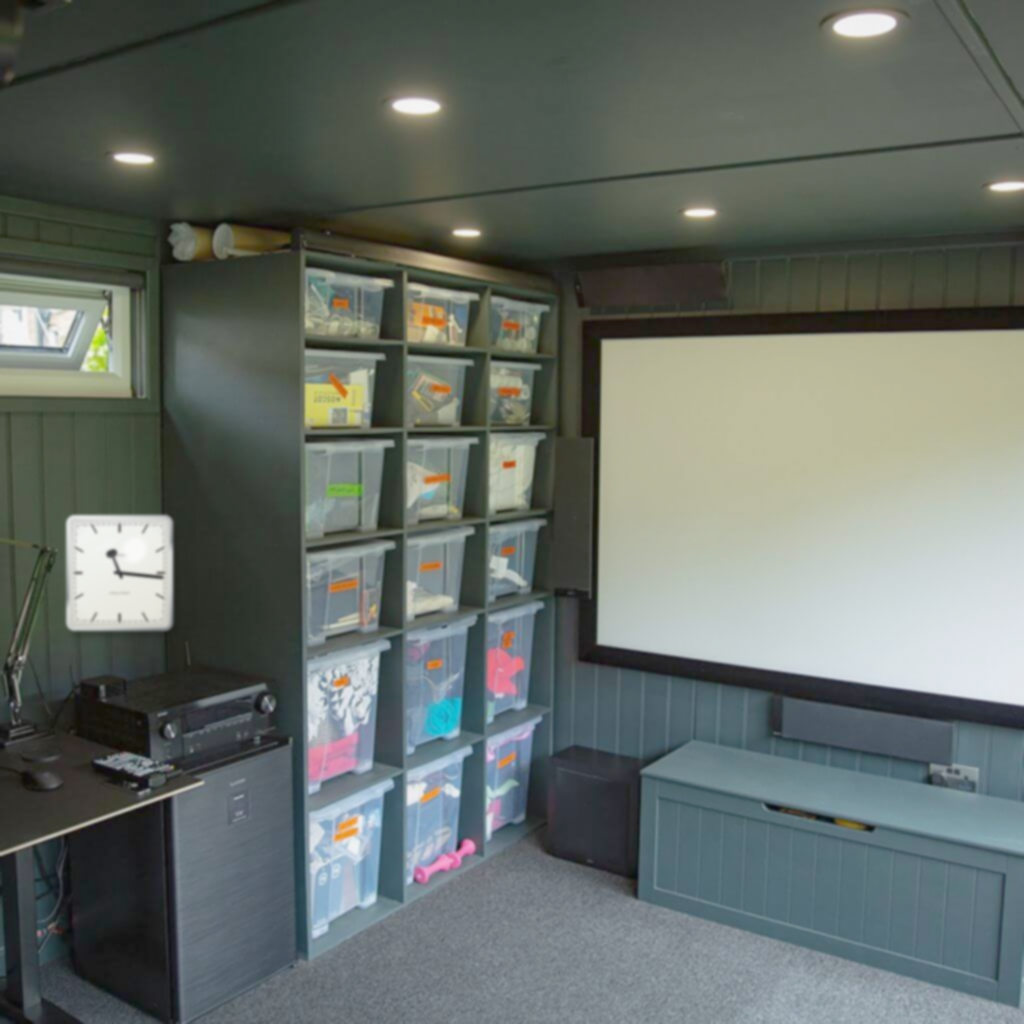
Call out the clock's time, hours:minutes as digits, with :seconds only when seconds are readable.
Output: 11:16
